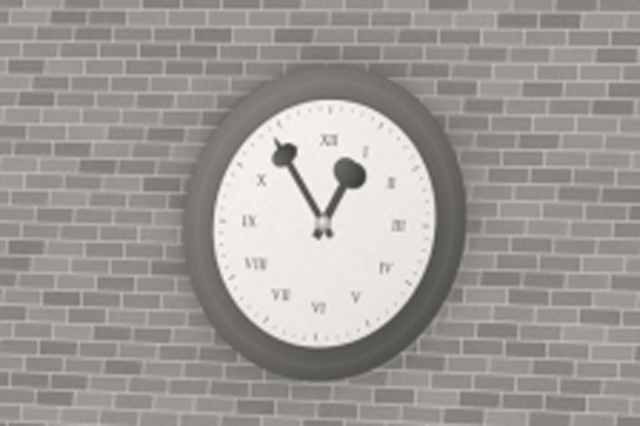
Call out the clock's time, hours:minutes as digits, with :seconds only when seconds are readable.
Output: 12:54
